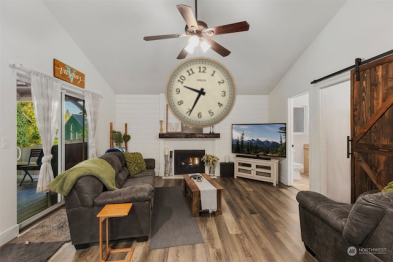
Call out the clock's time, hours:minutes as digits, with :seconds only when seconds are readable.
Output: 9:34
